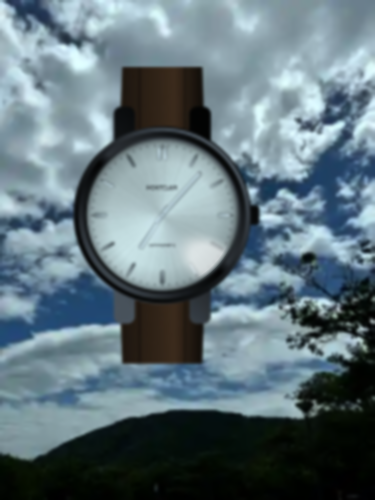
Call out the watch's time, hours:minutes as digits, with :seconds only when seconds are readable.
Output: 7:07
